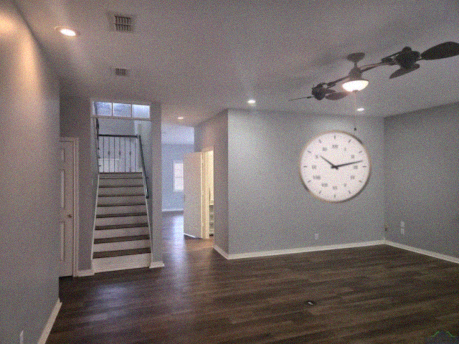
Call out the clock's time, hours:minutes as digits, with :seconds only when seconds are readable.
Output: 10:13
